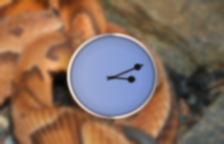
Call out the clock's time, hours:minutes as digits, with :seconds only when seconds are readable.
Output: 3:11
